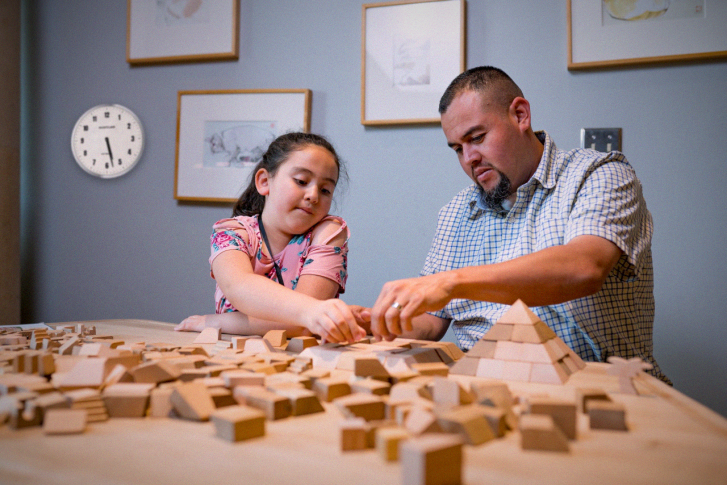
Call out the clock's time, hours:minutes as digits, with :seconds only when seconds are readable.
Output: 5:28
